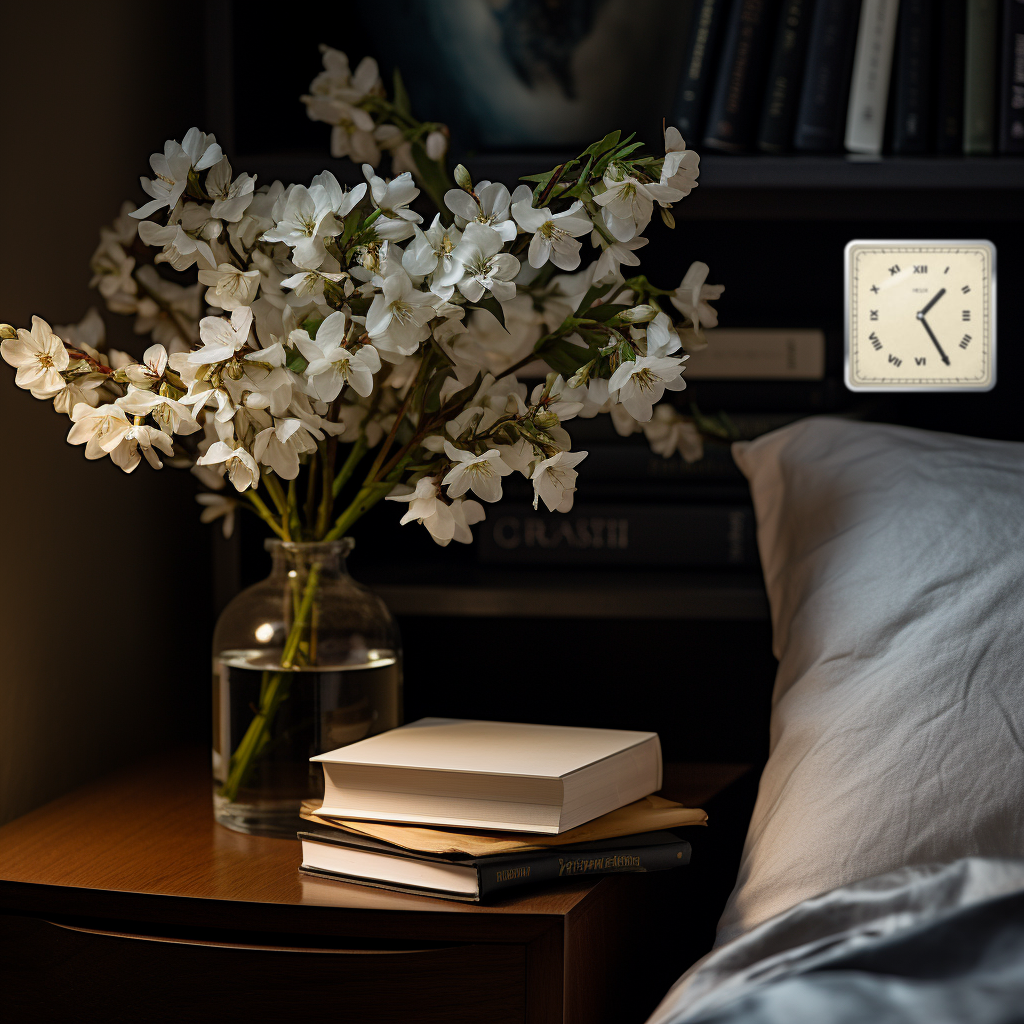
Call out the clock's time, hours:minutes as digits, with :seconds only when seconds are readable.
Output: 1:25
